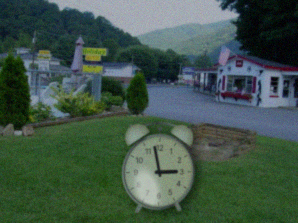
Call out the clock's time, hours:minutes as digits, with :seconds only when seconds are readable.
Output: 2:58
